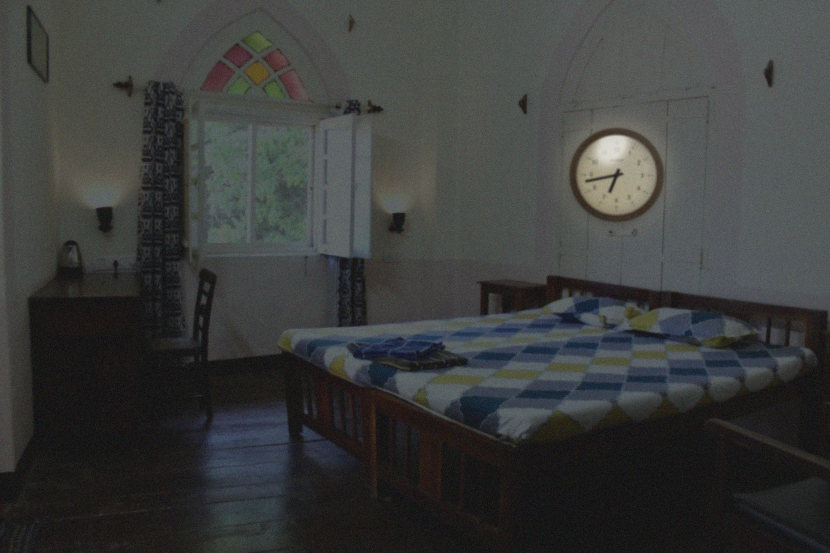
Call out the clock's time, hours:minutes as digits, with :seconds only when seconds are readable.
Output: 6:43
